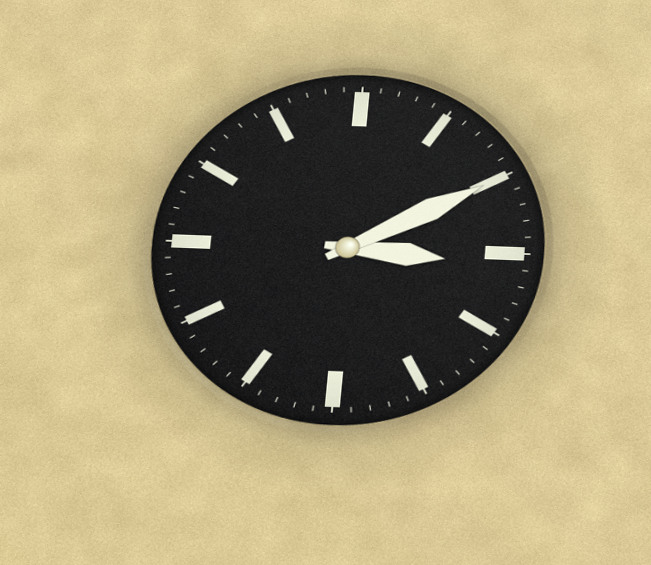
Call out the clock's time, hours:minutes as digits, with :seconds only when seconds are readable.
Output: 3:10
